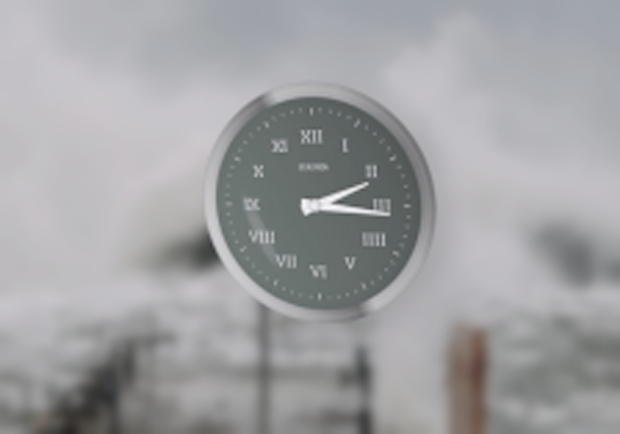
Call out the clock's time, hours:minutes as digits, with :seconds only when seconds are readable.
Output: 2:16
